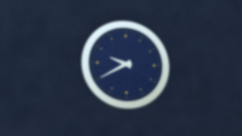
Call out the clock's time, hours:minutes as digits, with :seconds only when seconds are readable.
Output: 9:40
